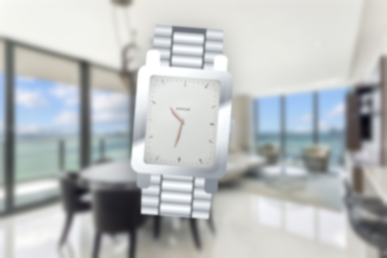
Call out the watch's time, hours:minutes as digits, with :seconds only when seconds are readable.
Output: 10:32
